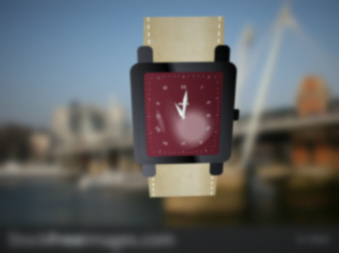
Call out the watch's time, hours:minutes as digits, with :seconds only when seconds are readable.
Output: 11:01
